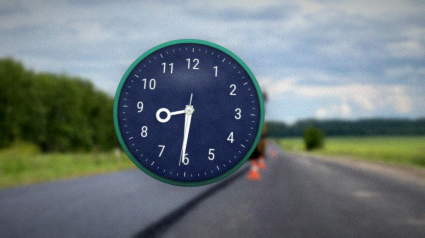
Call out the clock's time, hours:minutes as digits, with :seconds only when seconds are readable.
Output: 8:30:31
